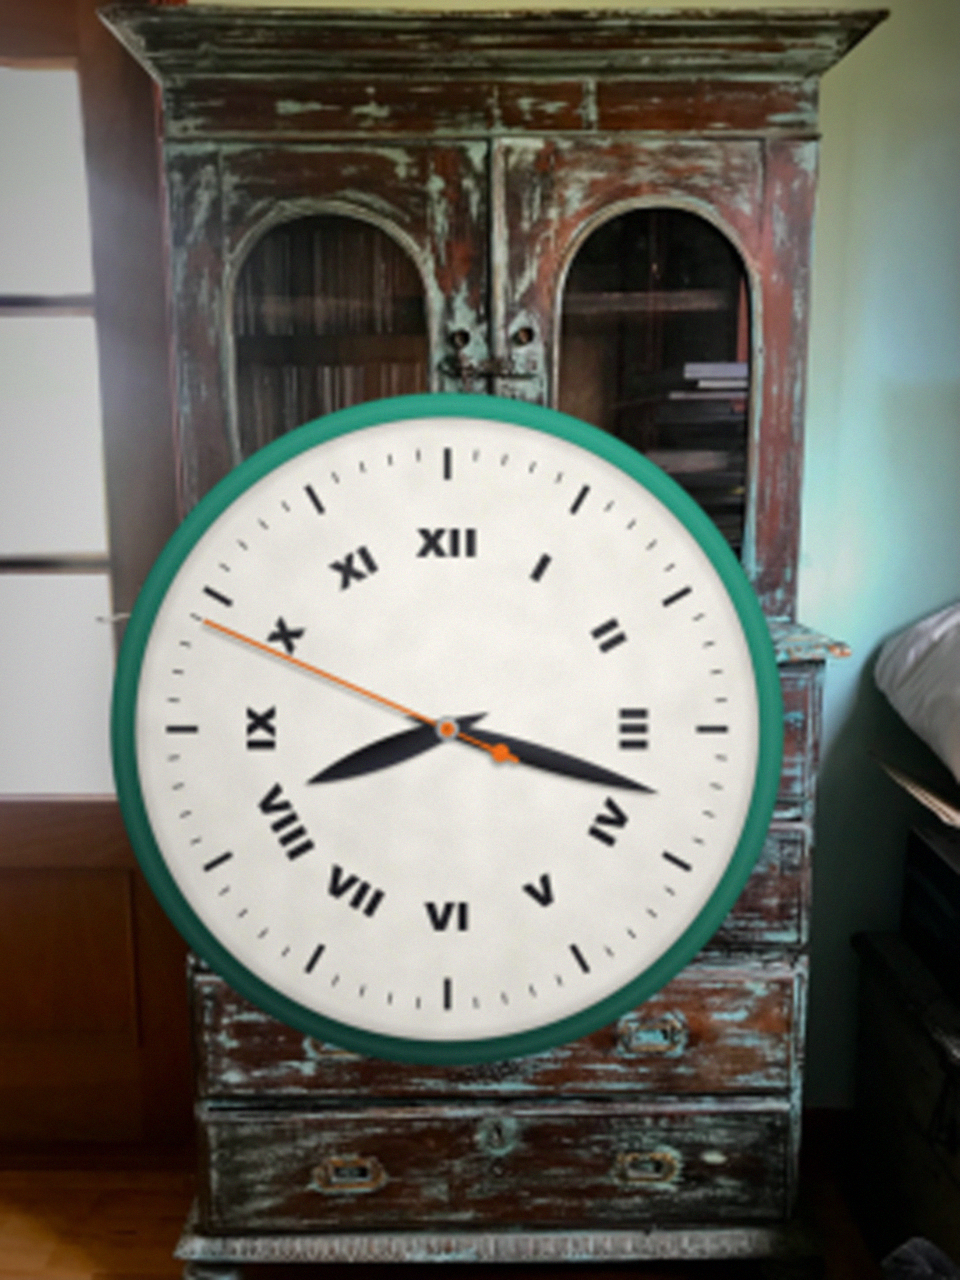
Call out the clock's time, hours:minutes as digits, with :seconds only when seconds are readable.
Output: 8:17:49
